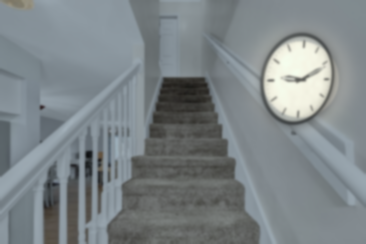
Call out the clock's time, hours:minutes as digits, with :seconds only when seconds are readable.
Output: 9:11
